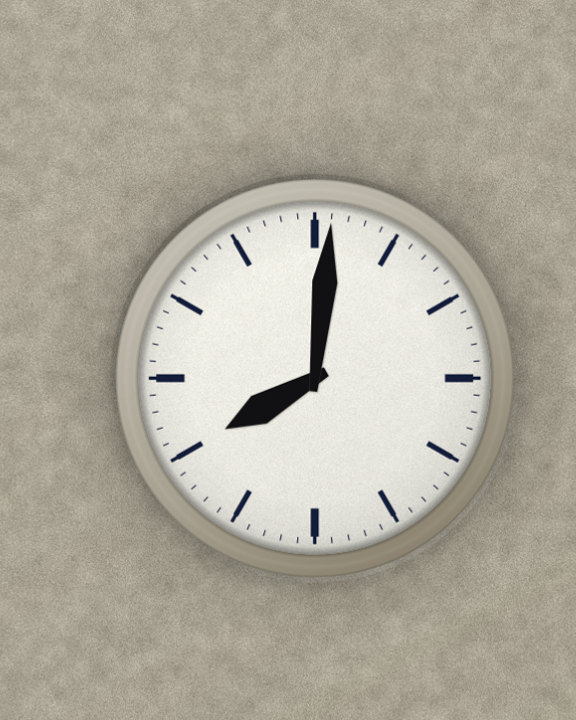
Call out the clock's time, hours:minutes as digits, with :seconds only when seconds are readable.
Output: 8:01
